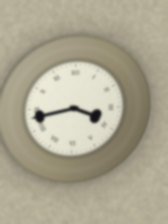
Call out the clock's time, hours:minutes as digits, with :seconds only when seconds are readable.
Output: 3:43
